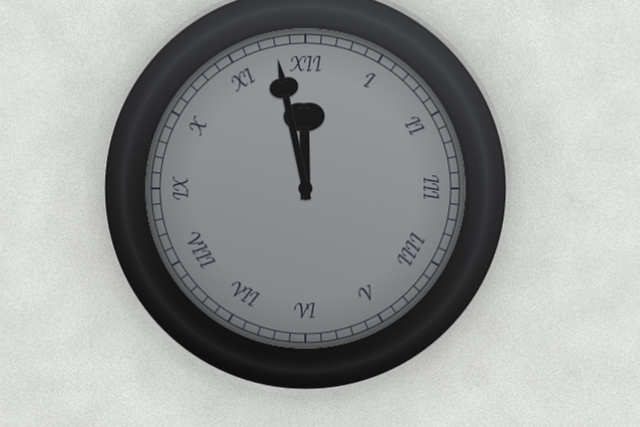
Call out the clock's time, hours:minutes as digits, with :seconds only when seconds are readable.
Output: 11:58
